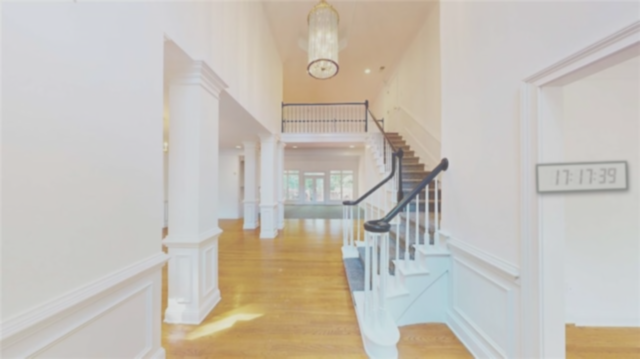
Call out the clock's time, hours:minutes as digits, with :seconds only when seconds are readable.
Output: 17:17:39
